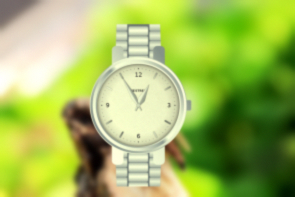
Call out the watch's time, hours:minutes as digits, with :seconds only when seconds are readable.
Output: 12:55
